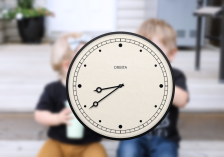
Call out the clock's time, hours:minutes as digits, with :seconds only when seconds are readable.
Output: 8:39
